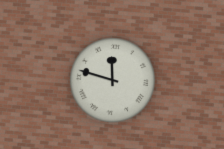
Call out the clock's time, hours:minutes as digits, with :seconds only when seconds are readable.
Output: 11:47
